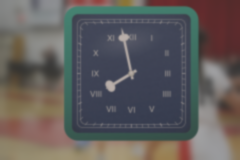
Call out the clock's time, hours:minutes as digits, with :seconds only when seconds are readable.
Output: 7:58
